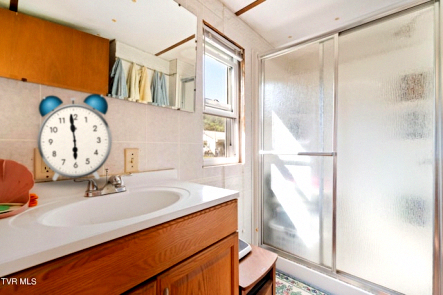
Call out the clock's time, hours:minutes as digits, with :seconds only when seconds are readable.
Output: 5:59
